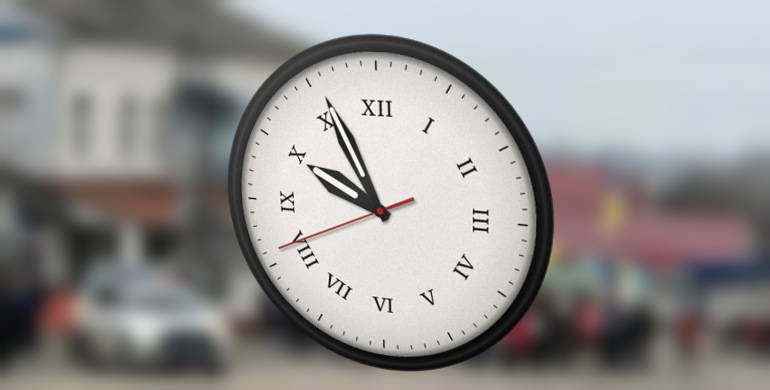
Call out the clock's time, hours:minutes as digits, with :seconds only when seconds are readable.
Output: 9:55:41
